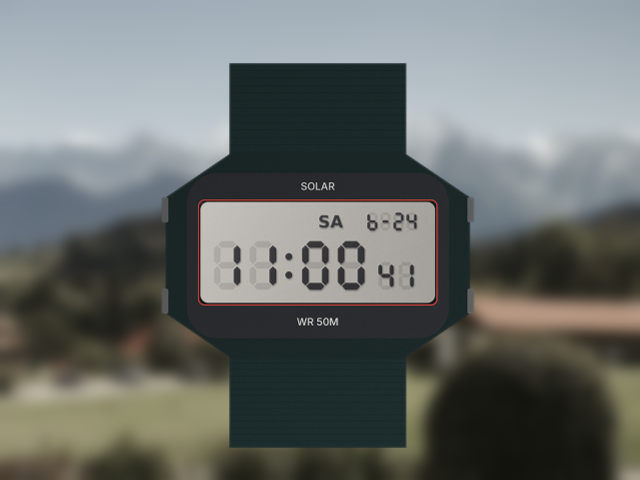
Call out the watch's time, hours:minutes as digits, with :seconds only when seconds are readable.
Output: 11:00:41
